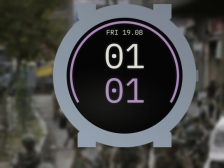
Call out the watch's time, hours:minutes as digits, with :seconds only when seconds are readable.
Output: 1:01
